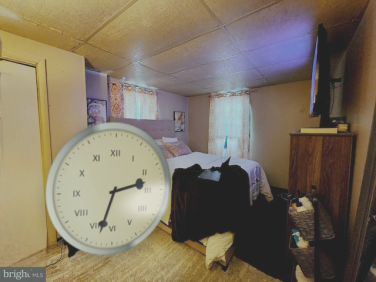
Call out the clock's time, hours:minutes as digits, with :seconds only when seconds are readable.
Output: 2:33
